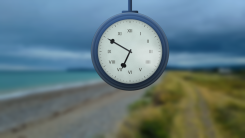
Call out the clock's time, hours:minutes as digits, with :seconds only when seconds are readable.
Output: 6:50
